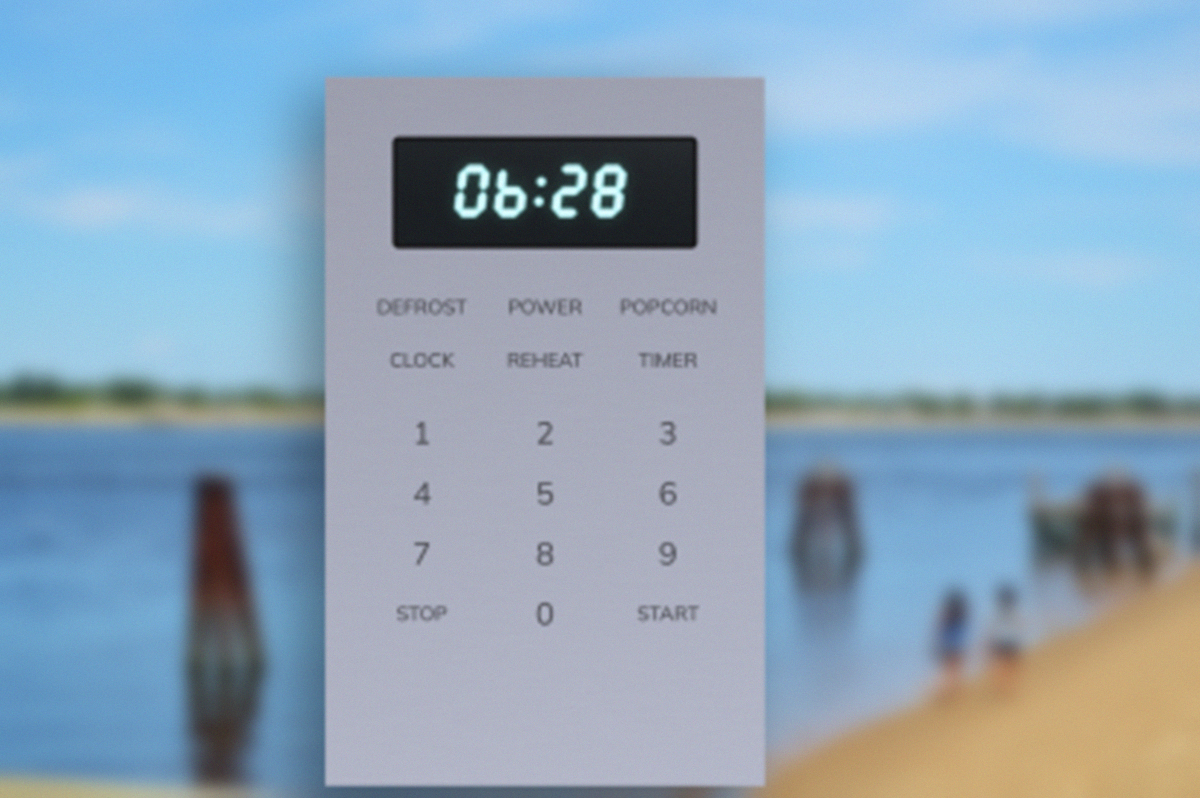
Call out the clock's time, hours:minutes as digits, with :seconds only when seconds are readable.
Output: 6:28
